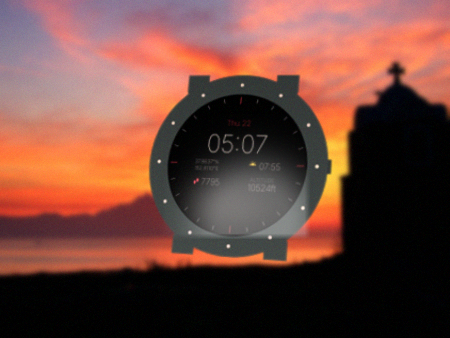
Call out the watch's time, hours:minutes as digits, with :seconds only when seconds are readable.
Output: 5:07
